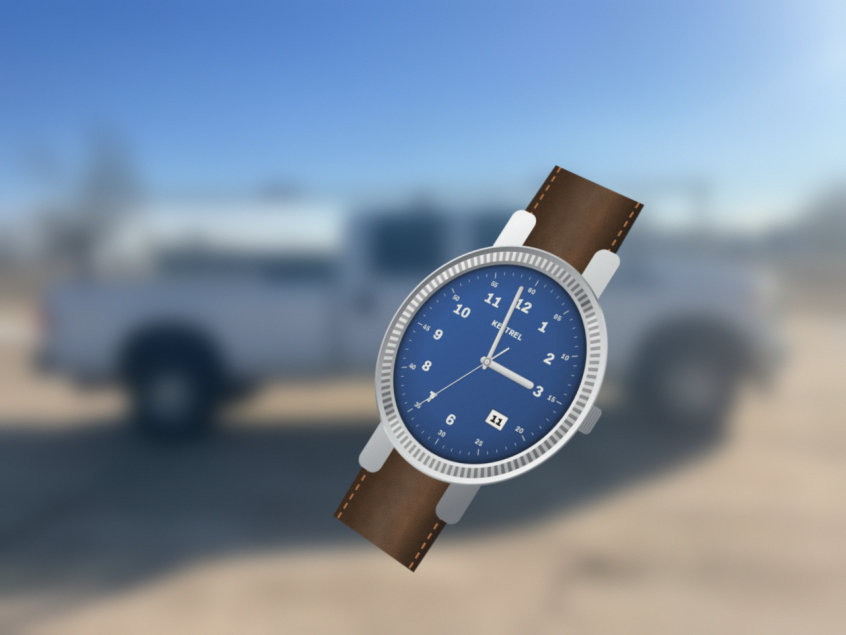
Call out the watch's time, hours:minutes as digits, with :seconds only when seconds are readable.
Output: 2:58:35
